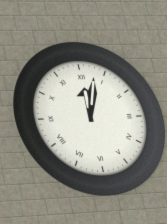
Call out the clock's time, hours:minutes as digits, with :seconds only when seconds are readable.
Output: 12:03
